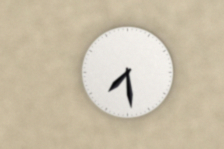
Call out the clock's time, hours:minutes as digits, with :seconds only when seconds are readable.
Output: 7:29
